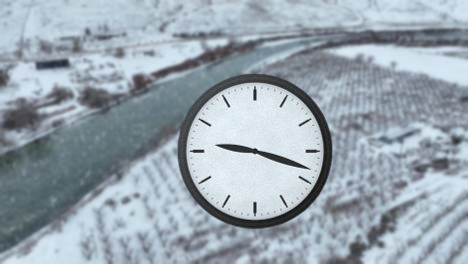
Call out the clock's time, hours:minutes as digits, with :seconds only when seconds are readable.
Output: 9:18
